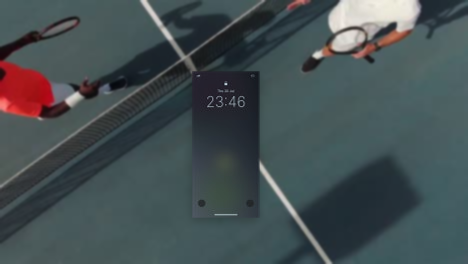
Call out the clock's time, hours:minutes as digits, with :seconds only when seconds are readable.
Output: 23:46
